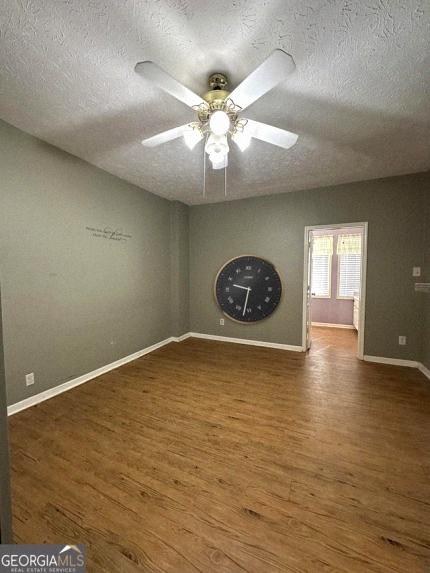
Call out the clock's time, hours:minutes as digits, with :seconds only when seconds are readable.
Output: 9:32
